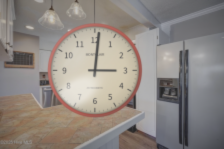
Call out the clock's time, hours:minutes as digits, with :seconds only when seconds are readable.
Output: 3:01
